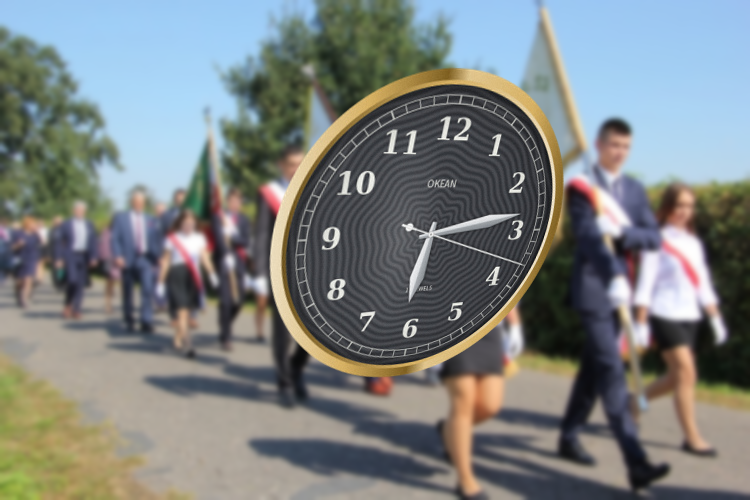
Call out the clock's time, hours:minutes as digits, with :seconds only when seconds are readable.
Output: 6:13:18
